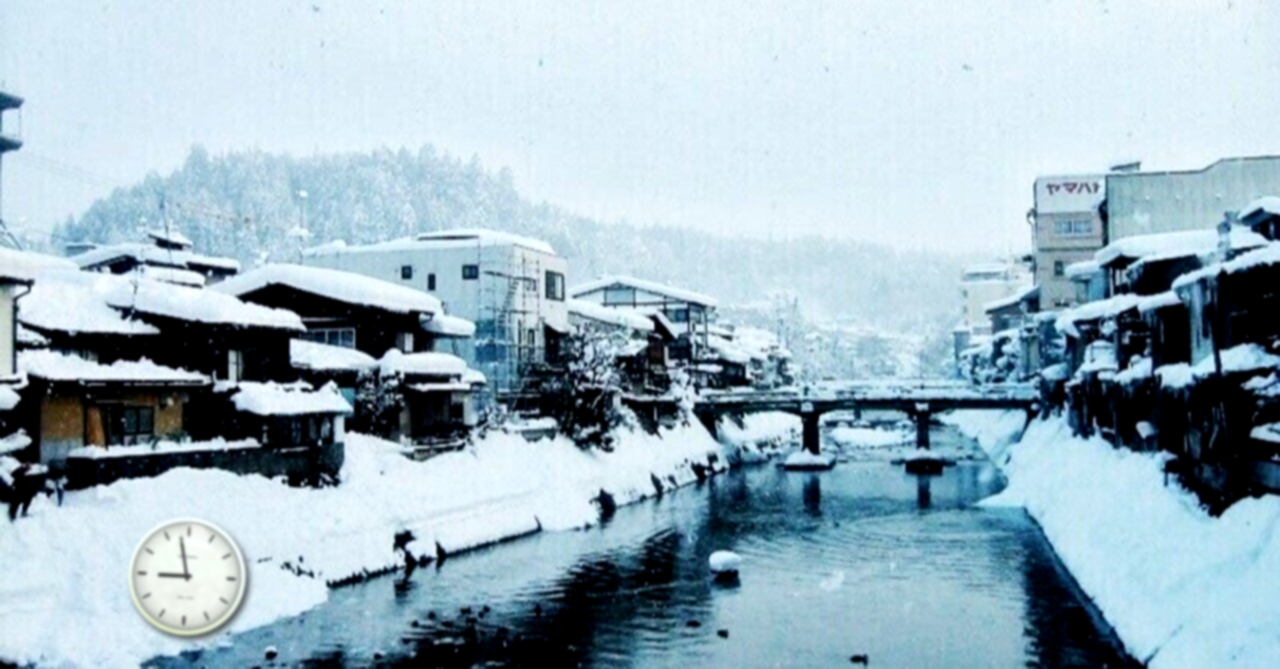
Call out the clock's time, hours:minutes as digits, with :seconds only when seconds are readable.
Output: 8:58
